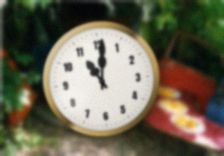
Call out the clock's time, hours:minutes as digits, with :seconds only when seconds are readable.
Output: 11:01
